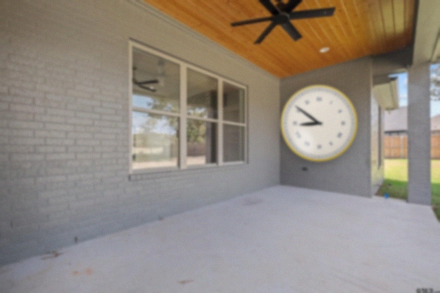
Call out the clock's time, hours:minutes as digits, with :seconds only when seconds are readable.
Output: 8:51
